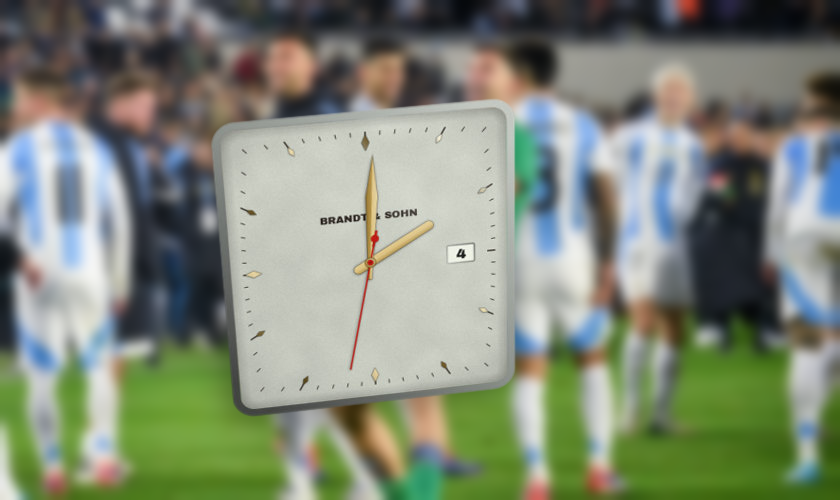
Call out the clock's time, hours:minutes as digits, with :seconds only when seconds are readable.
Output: 2:00:32
